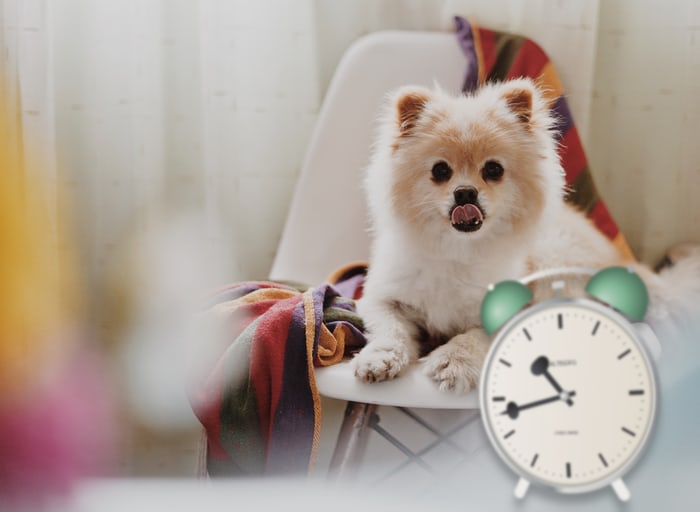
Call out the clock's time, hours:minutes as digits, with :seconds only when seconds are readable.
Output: 10:43
